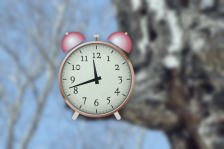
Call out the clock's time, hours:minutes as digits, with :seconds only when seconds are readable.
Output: 11:42
